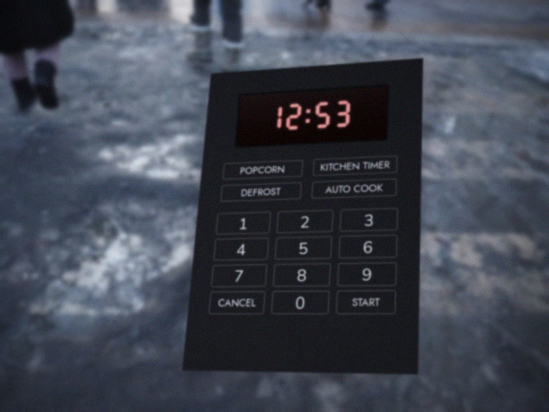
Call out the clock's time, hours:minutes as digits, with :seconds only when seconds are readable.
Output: 12:53
